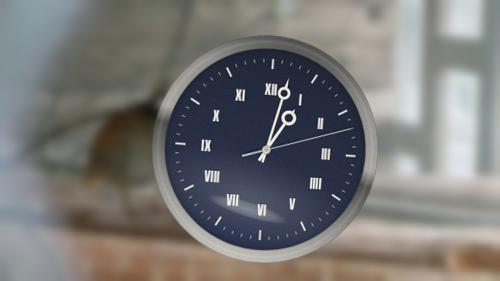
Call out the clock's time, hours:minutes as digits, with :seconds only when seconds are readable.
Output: 1:02:12
